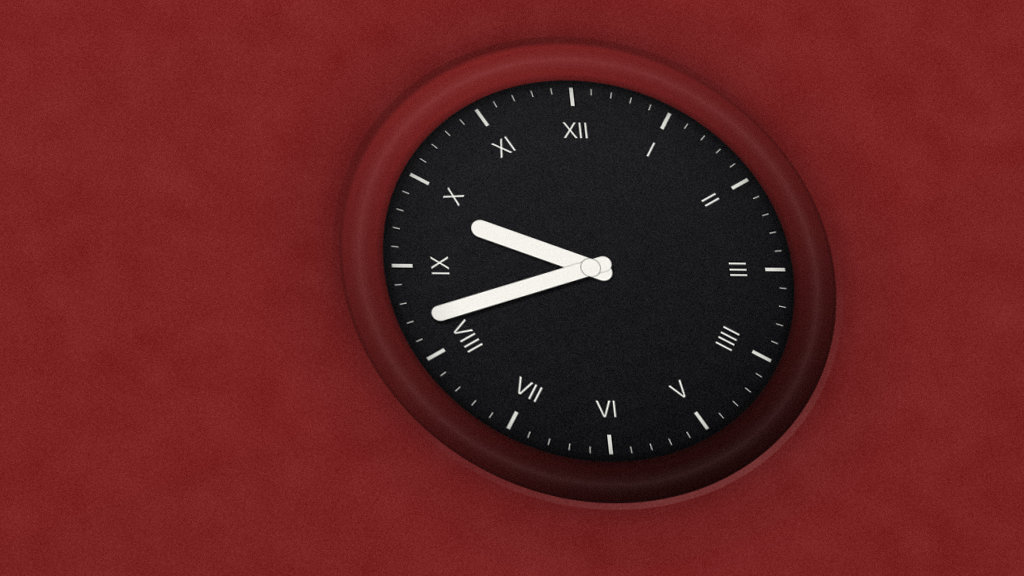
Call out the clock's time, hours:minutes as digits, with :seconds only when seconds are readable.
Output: 9:42
